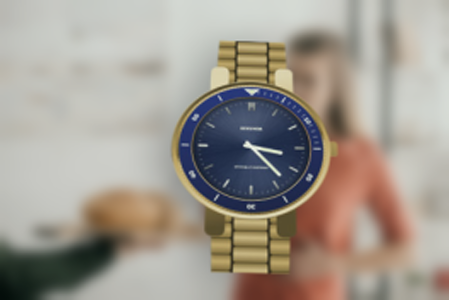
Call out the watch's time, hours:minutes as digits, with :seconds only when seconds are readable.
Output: 3:23
